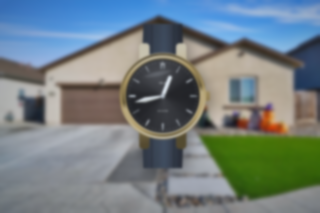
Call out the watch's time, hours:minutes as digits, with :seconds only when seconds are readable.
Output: 12:43
